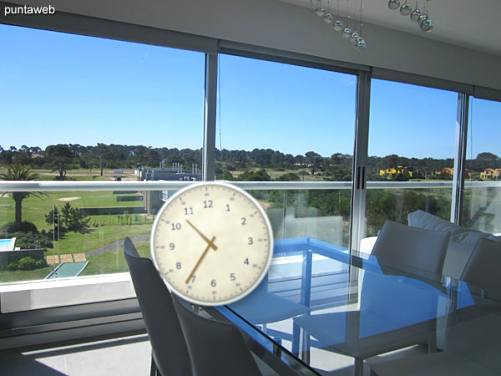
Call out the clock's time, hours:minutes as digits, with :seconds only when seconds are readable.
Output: 10:36
